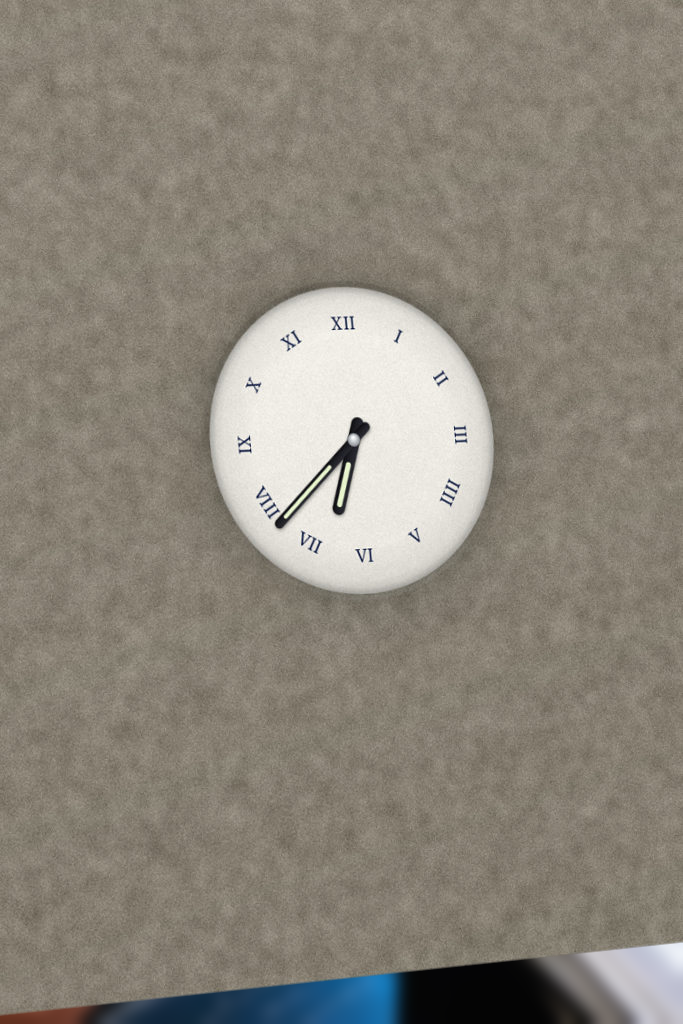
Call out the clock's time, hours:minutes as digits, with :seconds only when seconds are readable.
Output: 6:38
